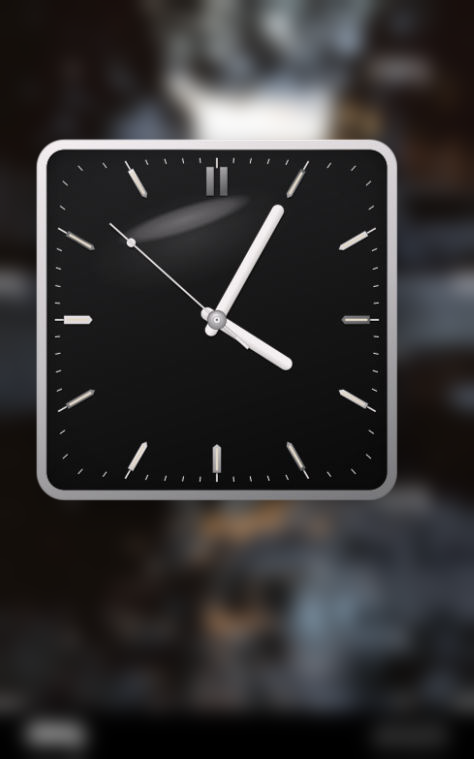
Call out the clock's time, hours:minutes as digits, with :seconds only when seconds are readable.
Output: 4:04:52
